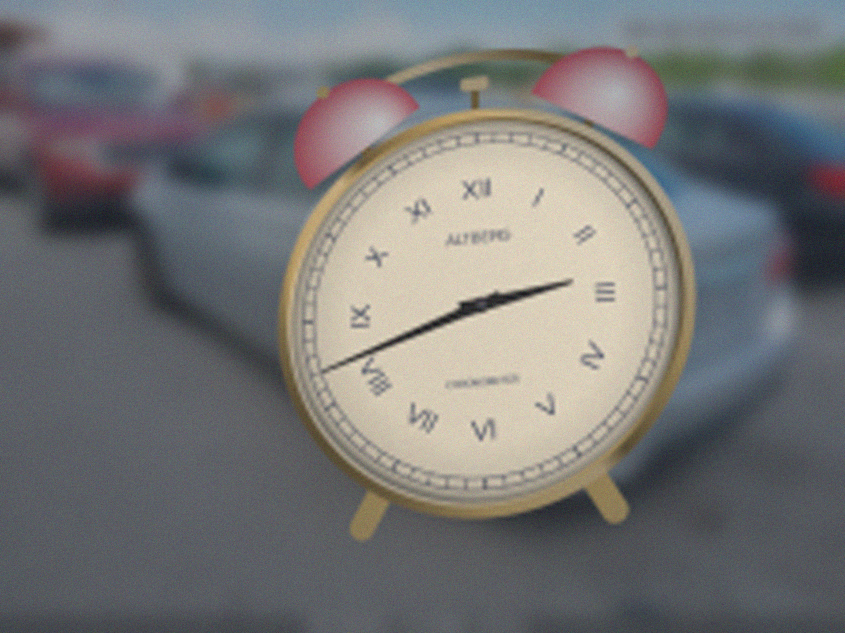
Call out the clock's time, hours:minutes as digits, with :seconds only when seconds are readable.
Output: 2:42
